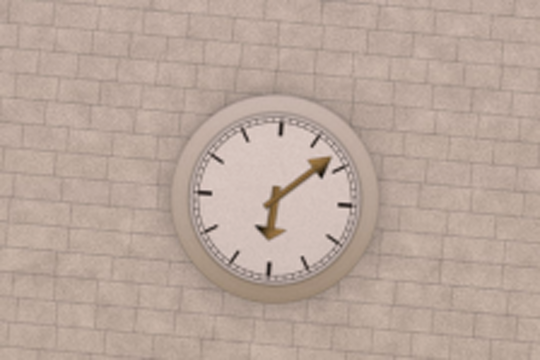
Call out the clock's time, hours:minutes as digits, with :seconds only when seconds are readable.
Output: 6:08
